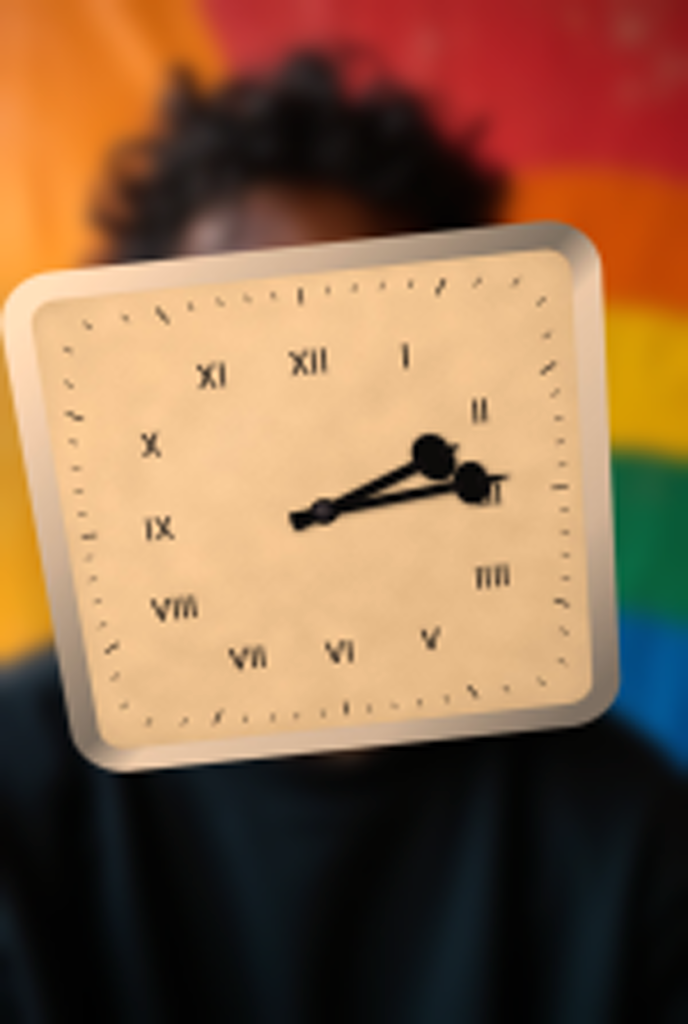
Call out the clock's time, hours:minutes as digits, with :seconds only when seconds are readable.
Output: 2:14
